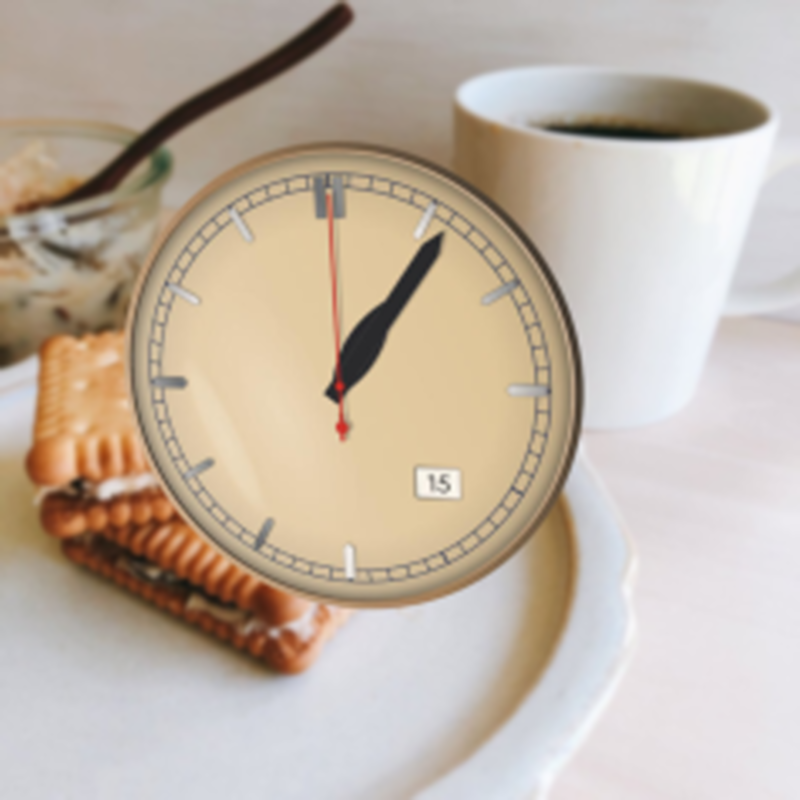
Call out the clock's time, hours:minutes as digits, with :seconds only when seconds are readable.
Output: 1:06:00
